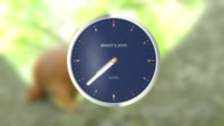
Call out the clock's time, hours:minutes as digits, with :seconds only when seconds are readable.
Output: 7:38
